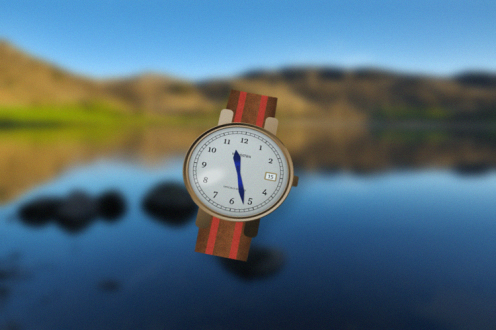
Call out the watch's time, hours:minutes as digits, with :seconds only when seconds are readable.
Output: 11:27
